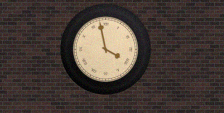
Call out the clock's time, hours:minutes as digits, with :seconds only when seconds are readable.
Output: 3:58
